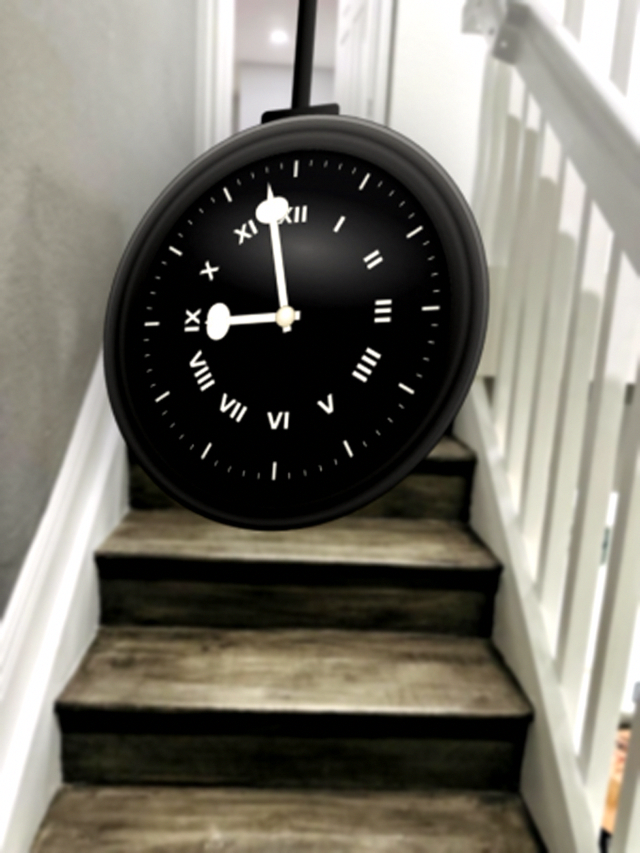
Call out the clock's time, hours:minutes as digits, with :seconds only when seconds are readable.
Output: 8:58
